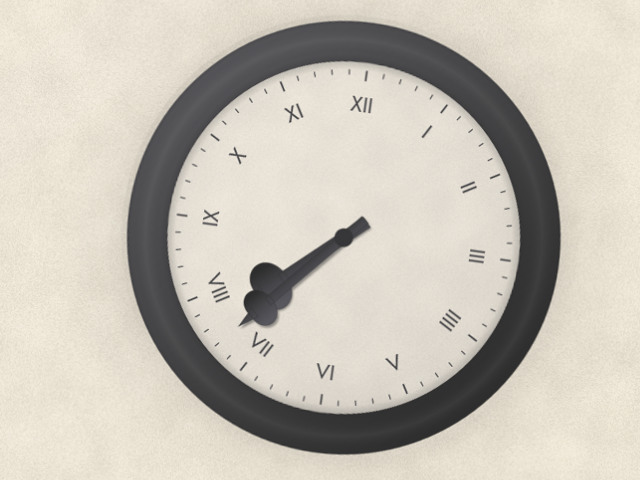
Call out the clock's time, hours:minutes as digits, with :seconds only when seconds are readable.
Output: 7:37
